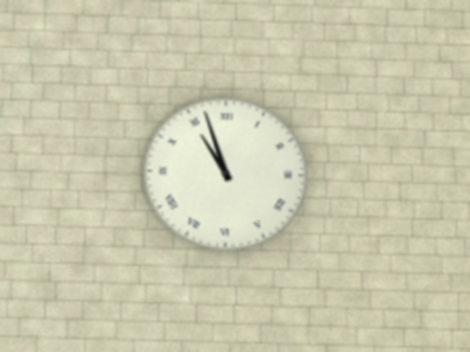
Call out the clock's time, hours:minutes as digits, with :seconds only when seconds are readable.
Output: 10:57
